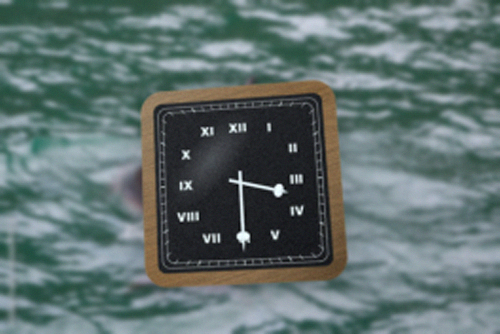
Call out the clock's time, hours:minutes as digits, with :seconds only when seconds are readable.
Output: 3:30
